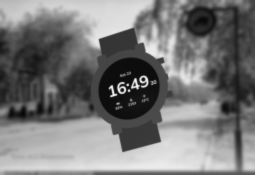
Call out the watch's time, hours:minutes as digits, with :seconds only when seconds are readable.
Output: 16:49
